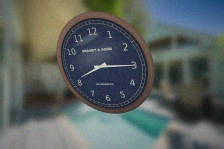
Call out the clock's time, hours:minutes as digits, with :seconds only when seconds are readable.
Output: 8:15
